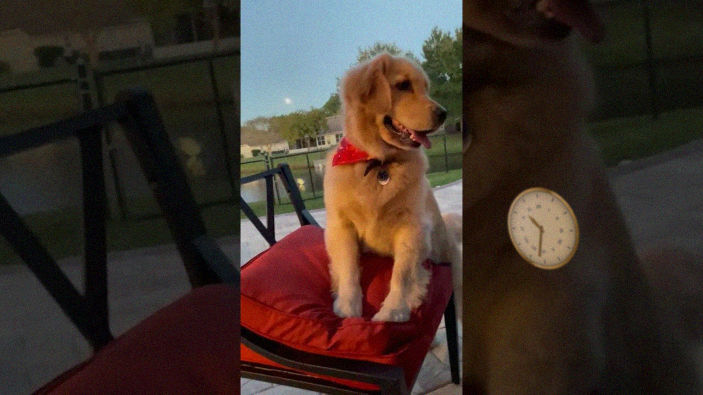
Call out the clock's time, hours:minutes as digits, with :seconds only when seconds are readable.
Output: 10:32
